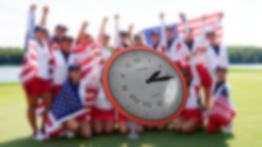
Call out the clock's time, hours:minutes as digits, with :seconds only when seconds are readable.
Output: 2:16
